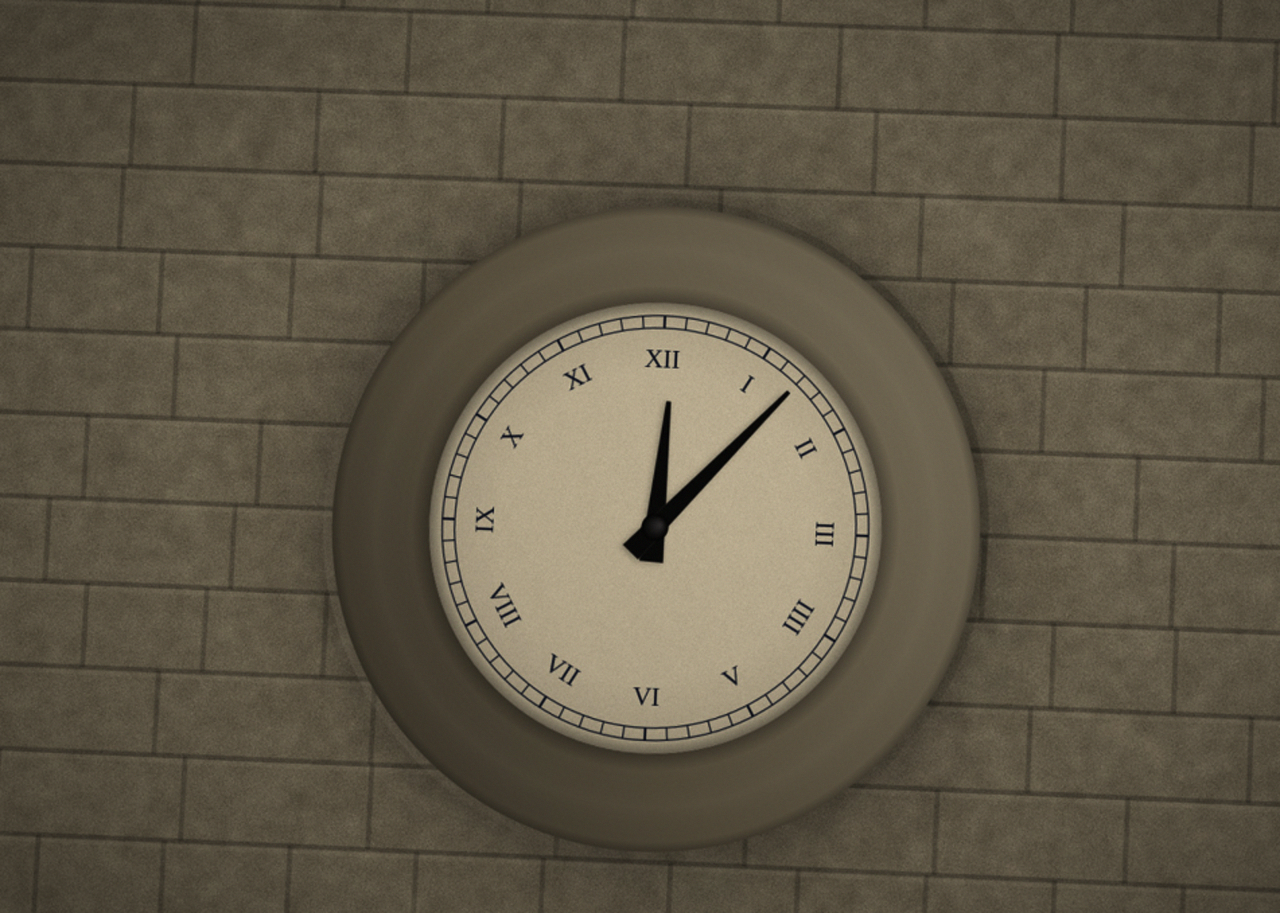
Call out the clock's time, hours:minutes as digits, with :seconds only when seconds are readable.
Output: 12:07
